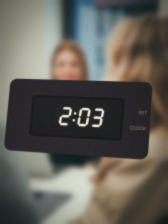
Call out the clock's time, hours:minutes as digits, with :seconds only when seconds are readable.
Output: 2:03
